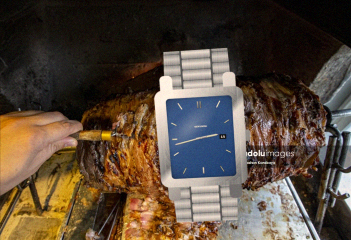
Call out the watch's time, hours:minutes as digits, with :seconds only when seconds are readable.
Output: 2:43
